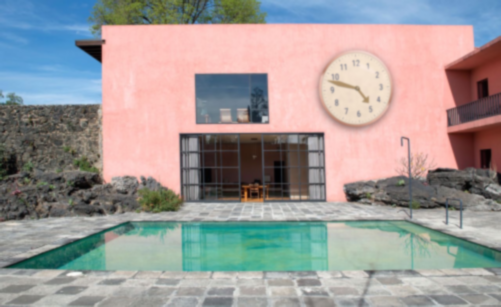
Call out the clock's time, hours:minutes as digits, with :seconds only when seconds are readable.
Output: 4:48
